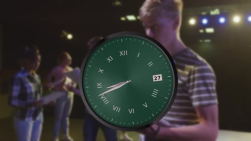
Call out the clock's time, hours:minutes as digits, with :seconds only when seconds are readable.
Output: 8:42
